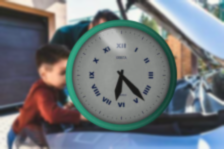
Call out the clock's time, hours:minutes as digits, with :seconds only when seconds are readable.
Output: 6:23
